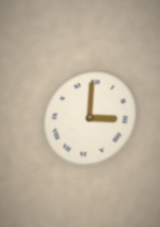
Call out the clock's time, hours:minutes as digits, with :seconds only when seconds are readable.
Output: 2:59
